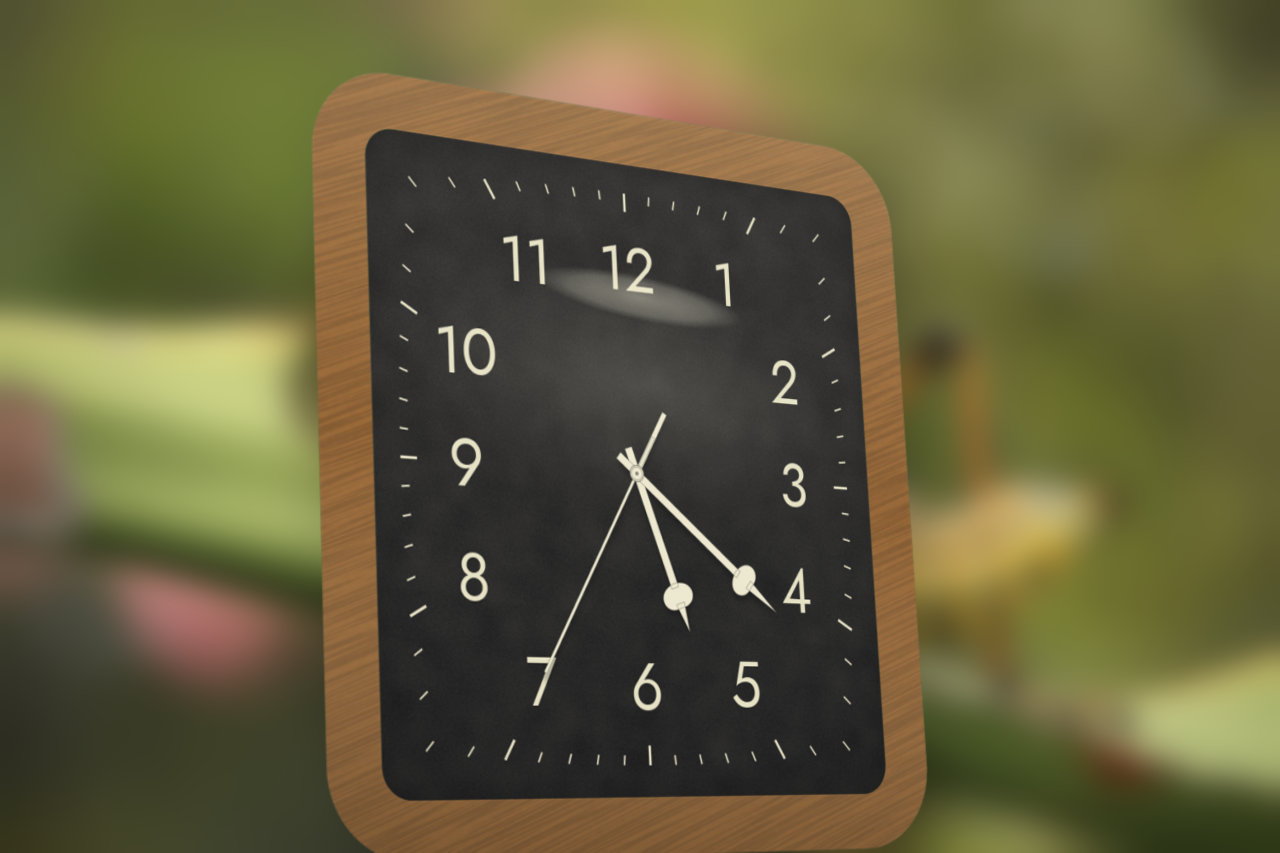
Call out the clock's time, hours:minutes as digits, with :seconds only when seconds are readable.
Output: 5:21:35
